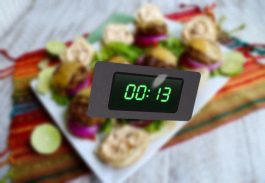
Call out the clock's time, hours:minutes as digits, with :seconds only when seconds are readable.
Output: 0:13
